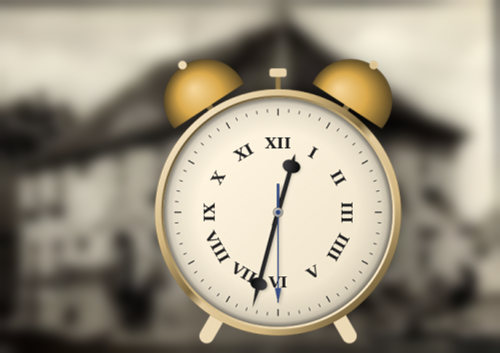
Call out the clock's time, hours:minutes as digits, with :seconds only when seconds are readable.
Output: 12:32:30
